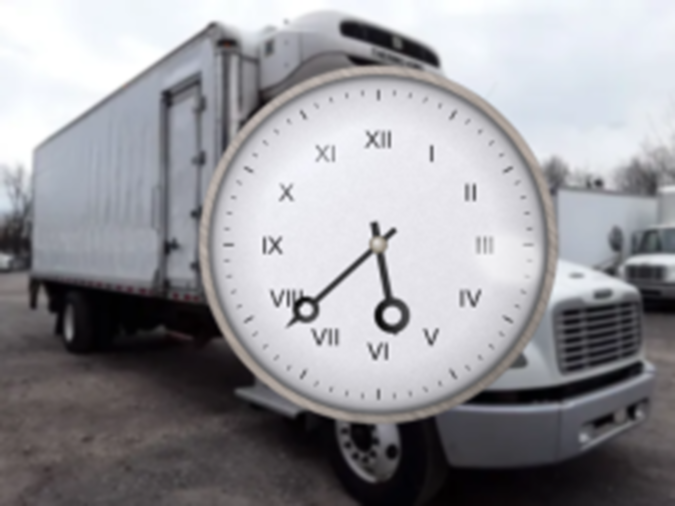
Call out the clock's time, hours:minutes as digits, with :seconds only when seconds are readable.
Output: 5:38
